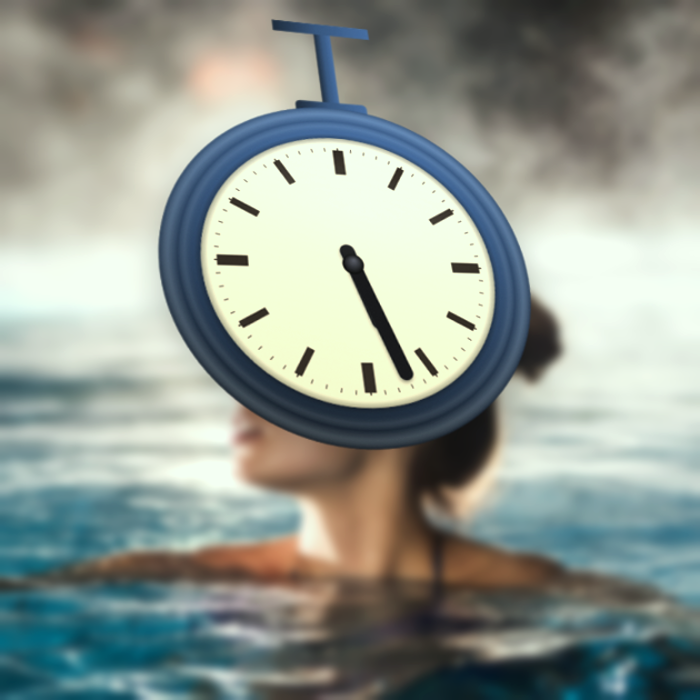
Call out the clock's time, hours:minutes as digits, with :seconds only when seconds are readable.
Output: 5:27
